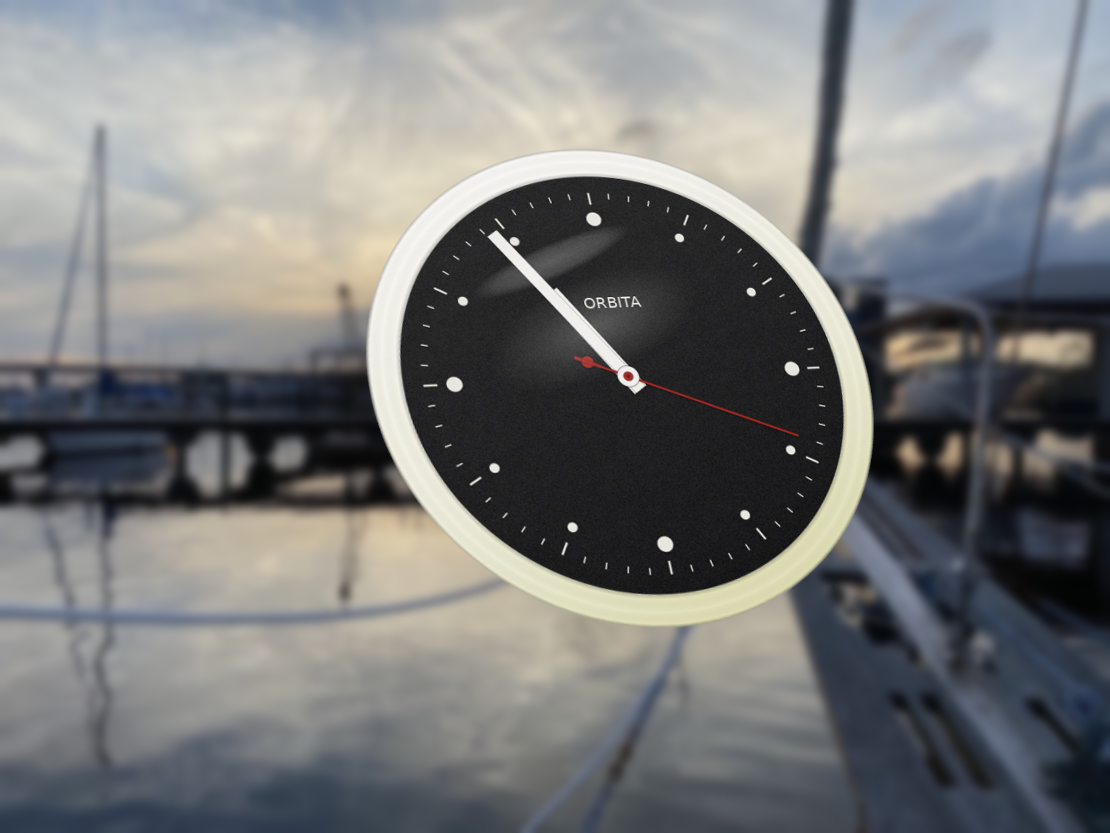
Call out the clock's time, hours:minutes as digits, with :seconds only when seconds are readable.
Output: 10:54:19
